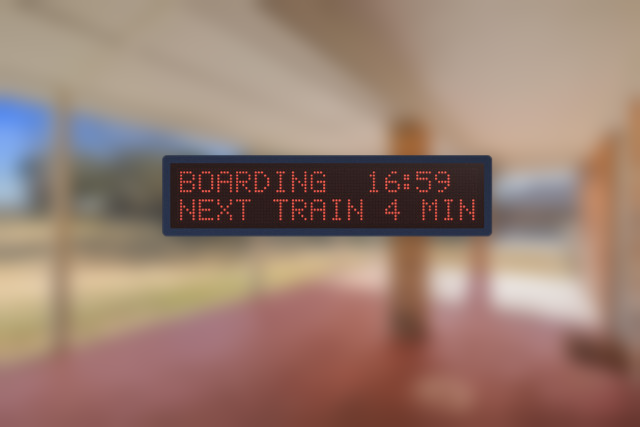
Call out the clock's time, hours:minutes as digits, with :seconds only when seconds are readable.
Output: 16:59
